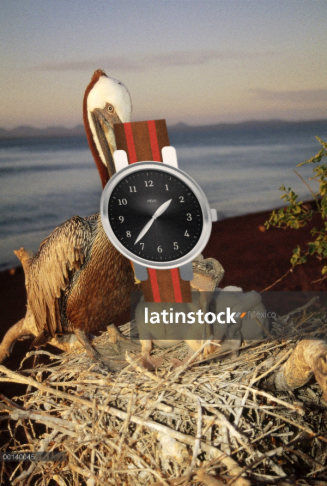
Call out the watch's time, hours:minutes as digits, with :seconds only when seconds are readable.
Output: 1:37
